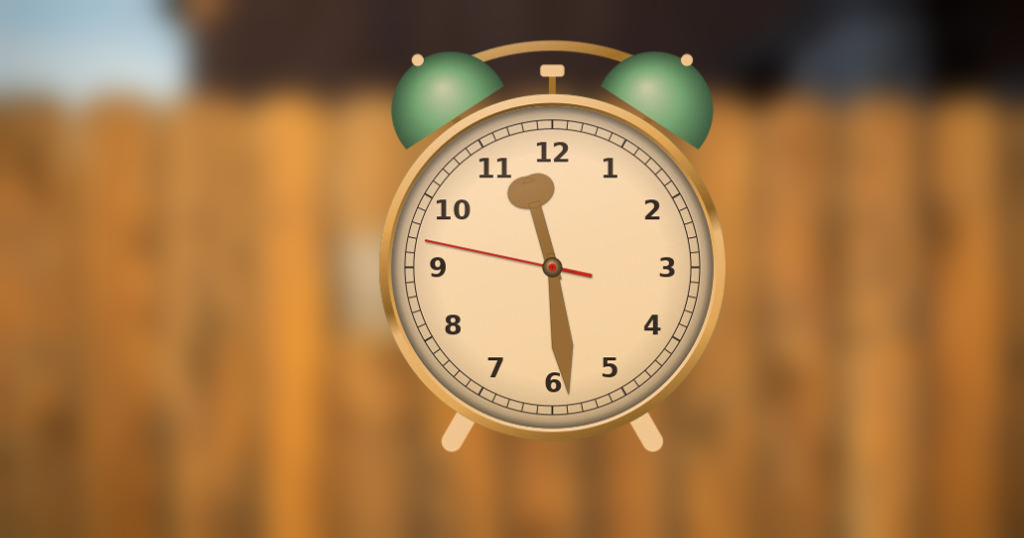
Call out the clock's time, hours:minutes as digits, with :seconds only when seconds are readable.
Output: 11:28:47
